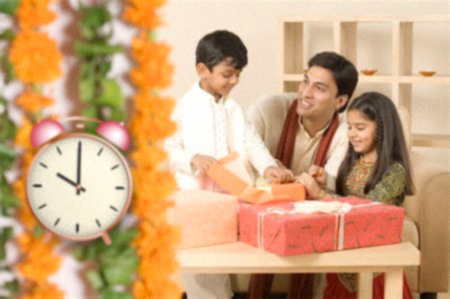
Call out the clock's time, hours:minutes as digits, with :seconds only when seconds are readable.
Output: 10:00
